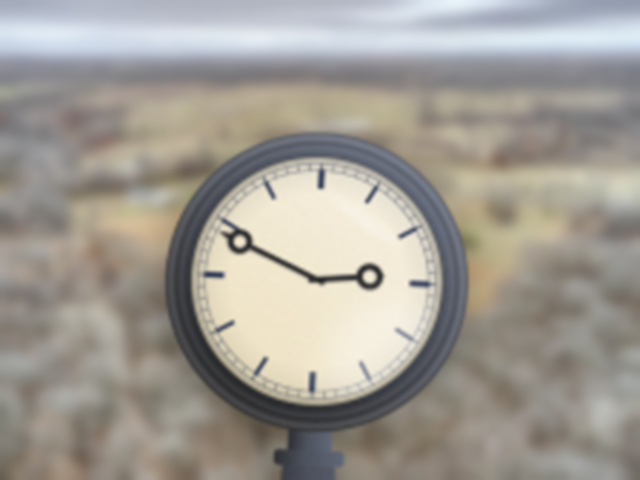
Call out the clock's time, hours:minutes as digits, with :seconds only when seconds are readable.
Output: 2:49
